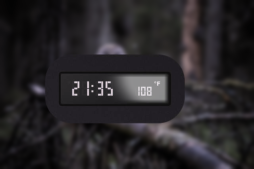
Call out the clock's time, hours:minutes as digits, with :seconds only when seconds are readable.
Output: 21:35
